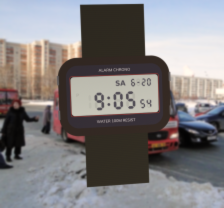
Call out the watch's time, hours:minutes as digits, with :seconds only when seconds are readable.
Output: 9:05:54
